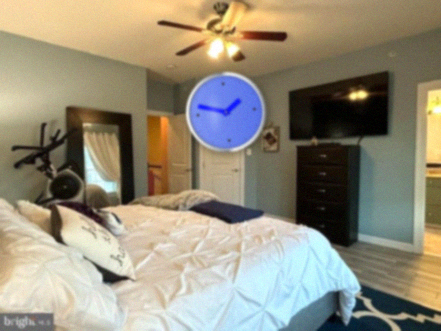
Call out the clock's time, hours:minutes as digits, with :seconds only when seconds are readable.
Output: 1:48
